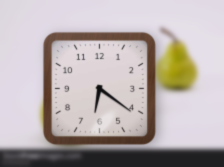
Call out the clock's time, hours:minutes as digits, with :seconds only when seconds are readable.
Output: 6:21
